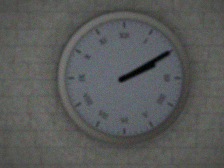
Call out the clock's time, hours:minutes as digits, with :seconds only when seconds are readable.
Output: 2:10
